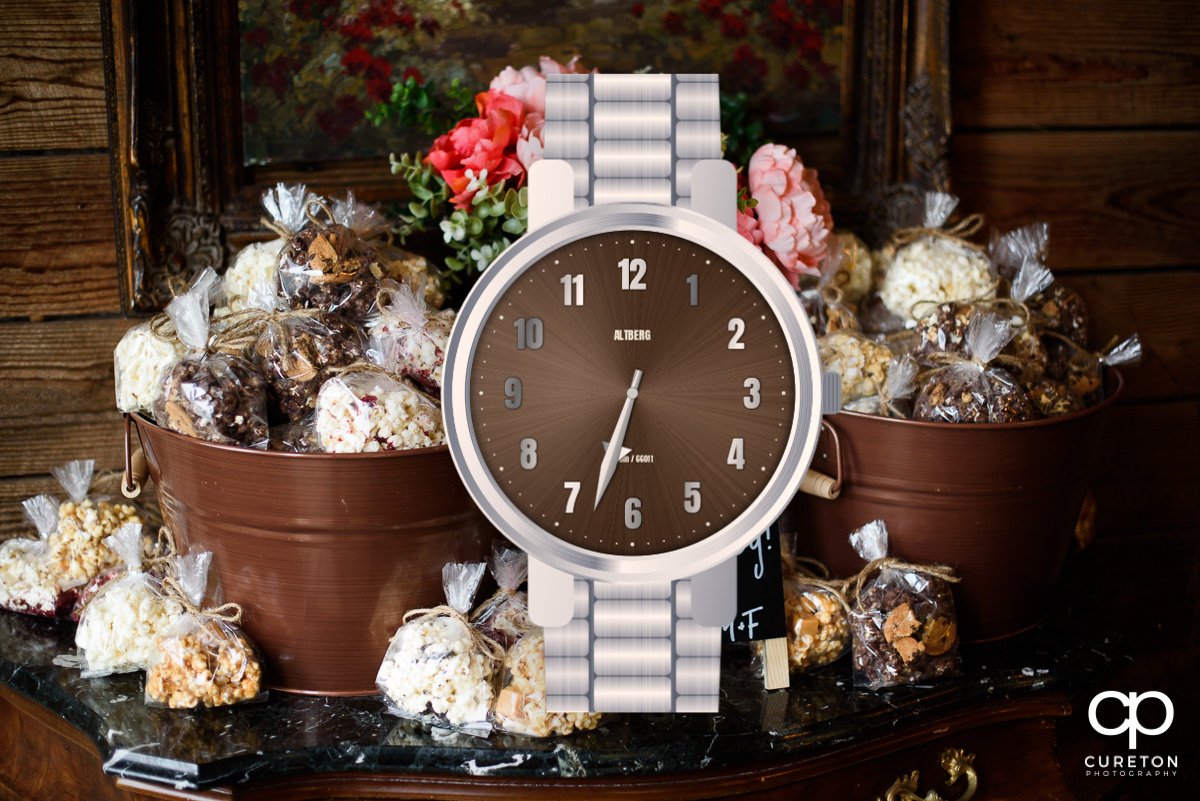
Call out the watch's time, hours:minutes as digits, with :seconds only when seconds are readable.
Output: 6:33
